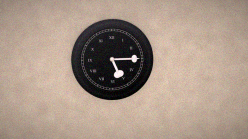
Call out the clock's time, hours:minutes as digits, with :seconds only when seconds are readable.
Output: 5:15
